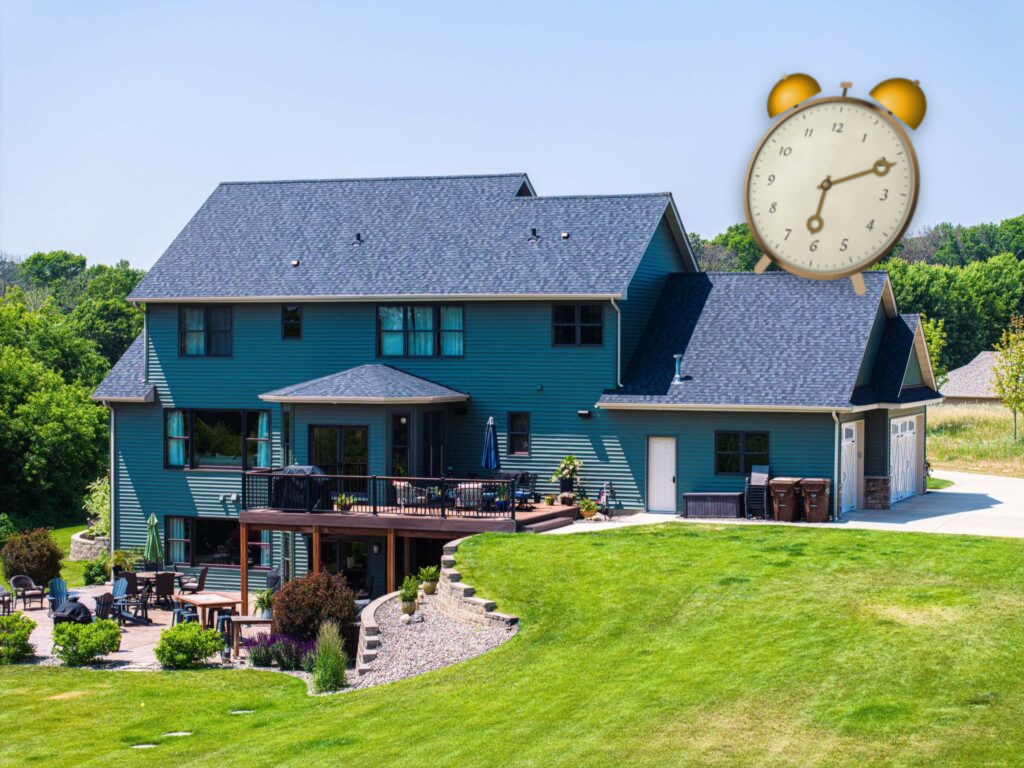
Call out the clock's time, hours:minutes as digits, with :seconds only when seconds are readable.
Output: 6:11
